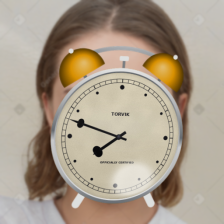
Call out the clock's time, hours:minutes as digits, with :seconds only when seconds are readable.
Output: 7:48
